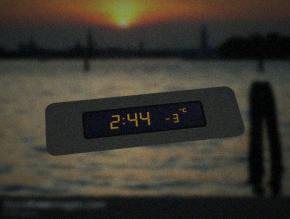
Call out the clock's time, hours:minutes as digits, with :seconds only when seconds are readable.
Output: 2:44
